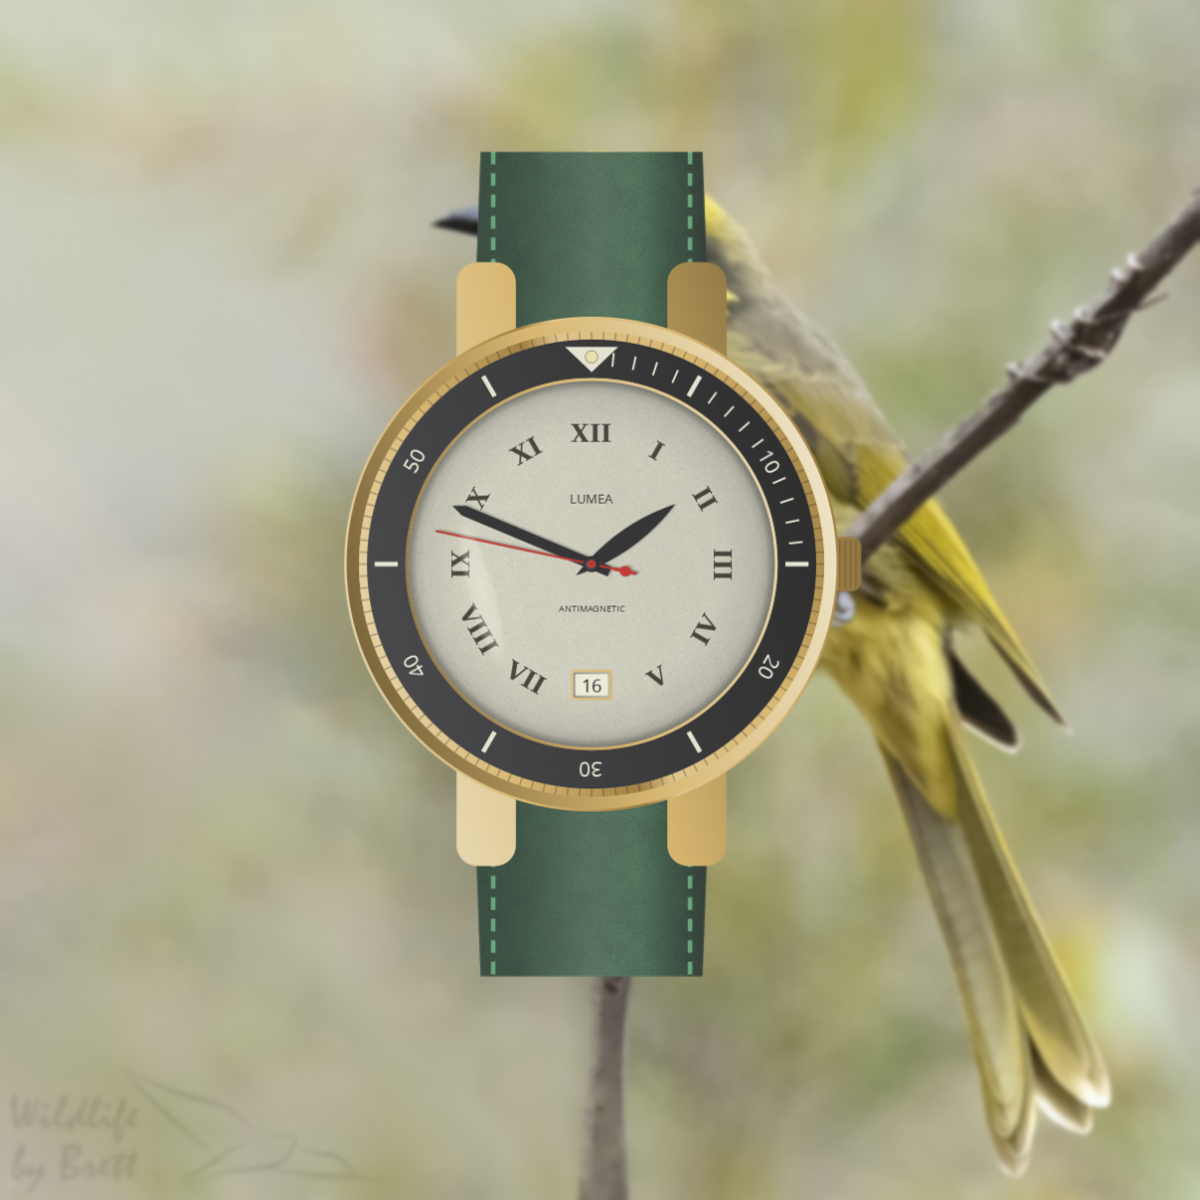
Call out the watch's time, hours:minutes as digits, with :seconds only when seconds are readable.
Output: 1:48:47
